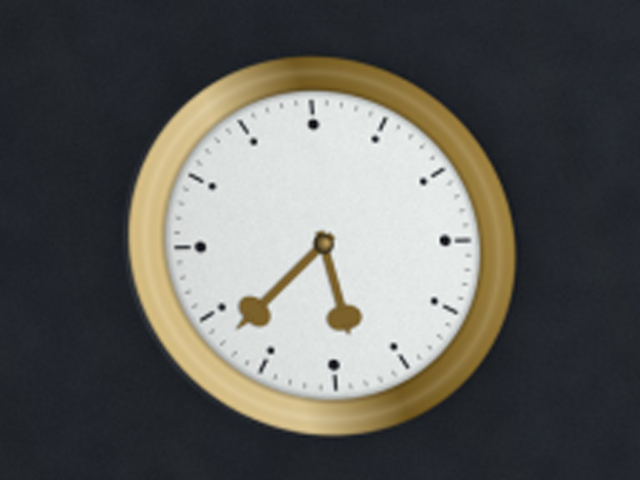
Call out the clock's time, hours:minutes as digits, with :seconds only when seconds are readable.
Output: 5:38
